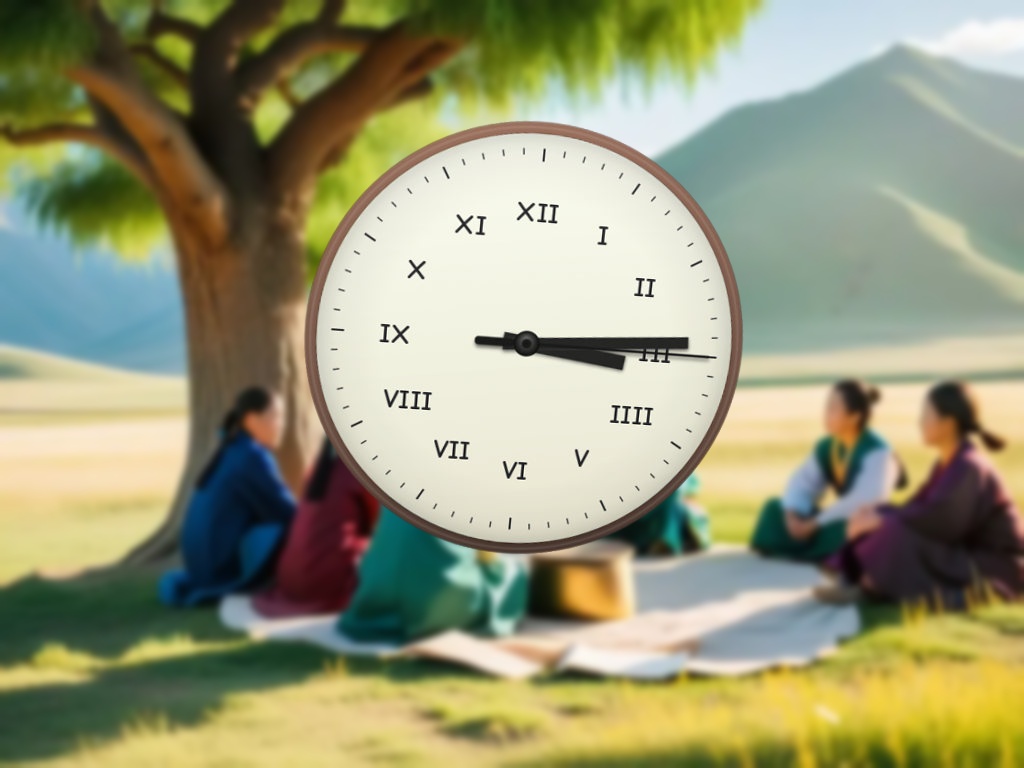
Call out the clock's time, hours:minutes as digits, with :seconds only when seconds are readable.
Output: 3:14:15
